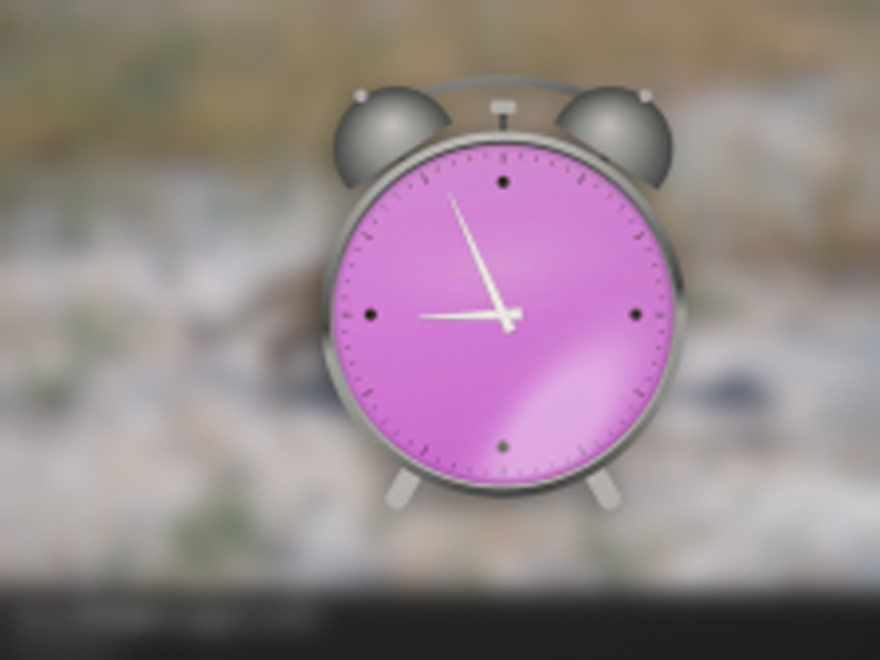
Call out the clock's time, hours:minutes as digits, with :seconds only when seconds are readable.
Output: 8:56
